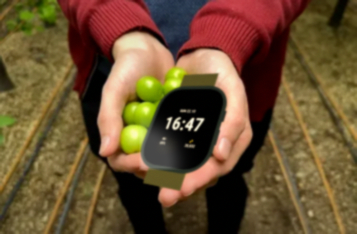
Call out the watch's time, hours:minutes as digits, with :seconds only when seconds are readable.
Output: 16:47
